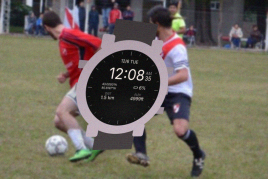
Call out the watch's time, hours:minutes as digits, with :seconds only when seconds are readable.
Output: 12:08
